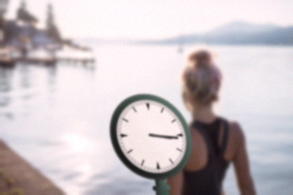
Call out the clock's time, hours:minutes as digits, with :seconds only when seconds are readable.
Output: 3:16
